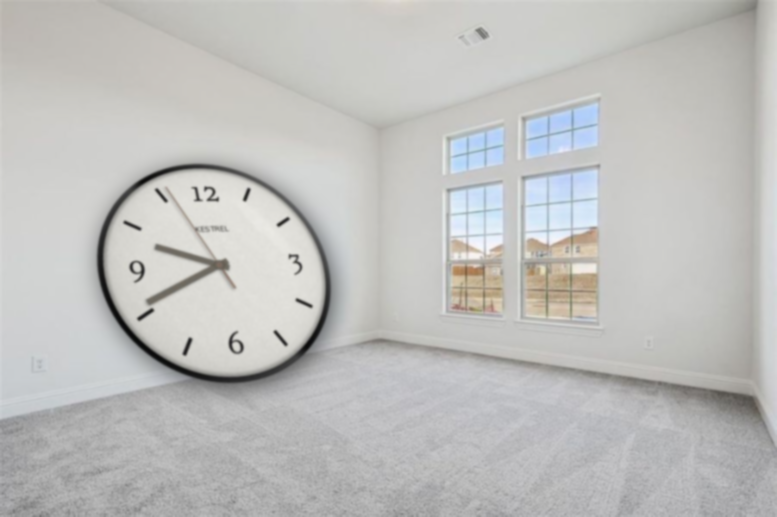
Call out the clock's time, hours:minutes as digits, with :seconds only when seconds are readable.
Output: 9:40:56
